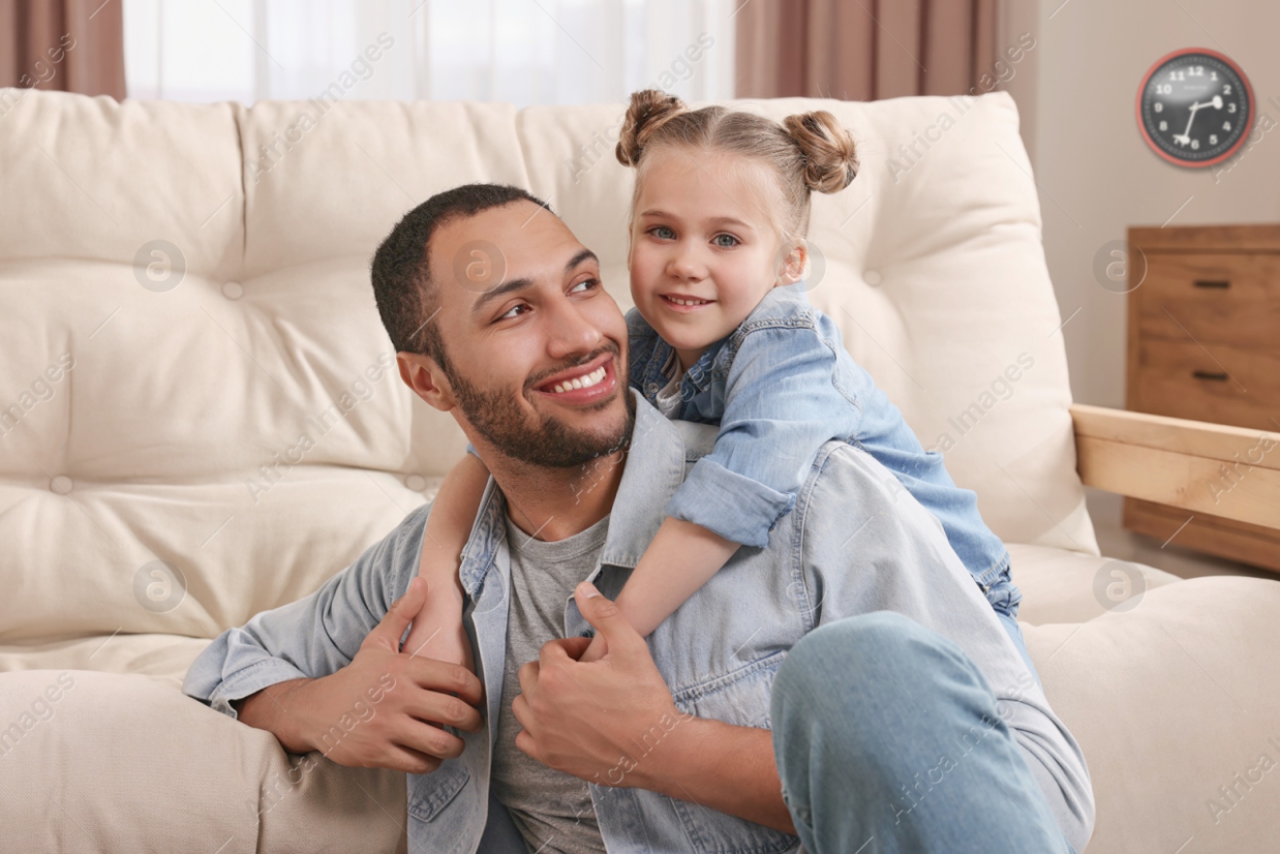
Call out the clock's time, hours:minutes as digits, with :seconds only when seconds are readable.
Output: 2:33
